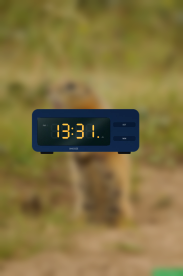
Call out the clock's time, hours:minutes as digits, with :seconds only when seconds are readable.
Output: 13:31
